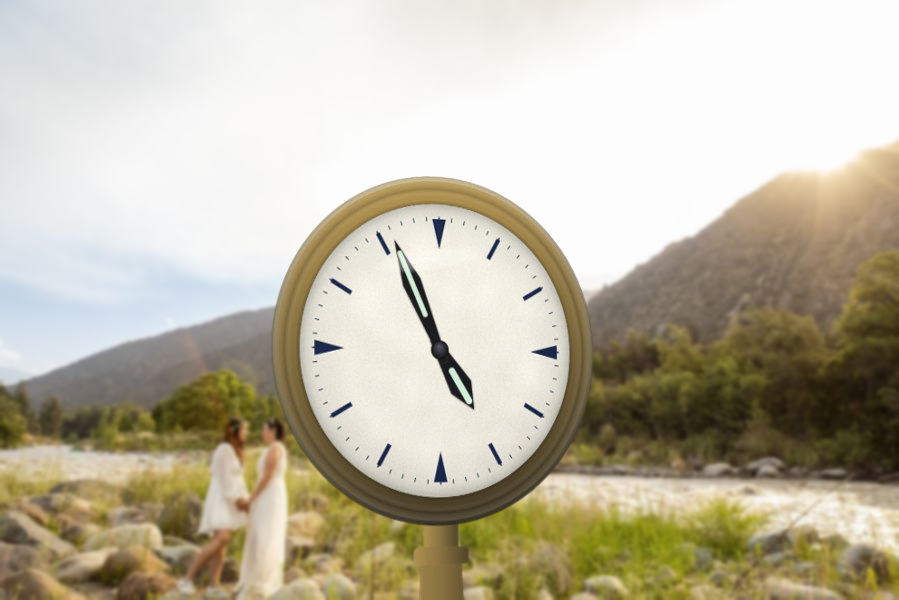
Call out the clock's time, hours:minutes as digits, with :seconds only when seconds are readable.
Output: 4:56
